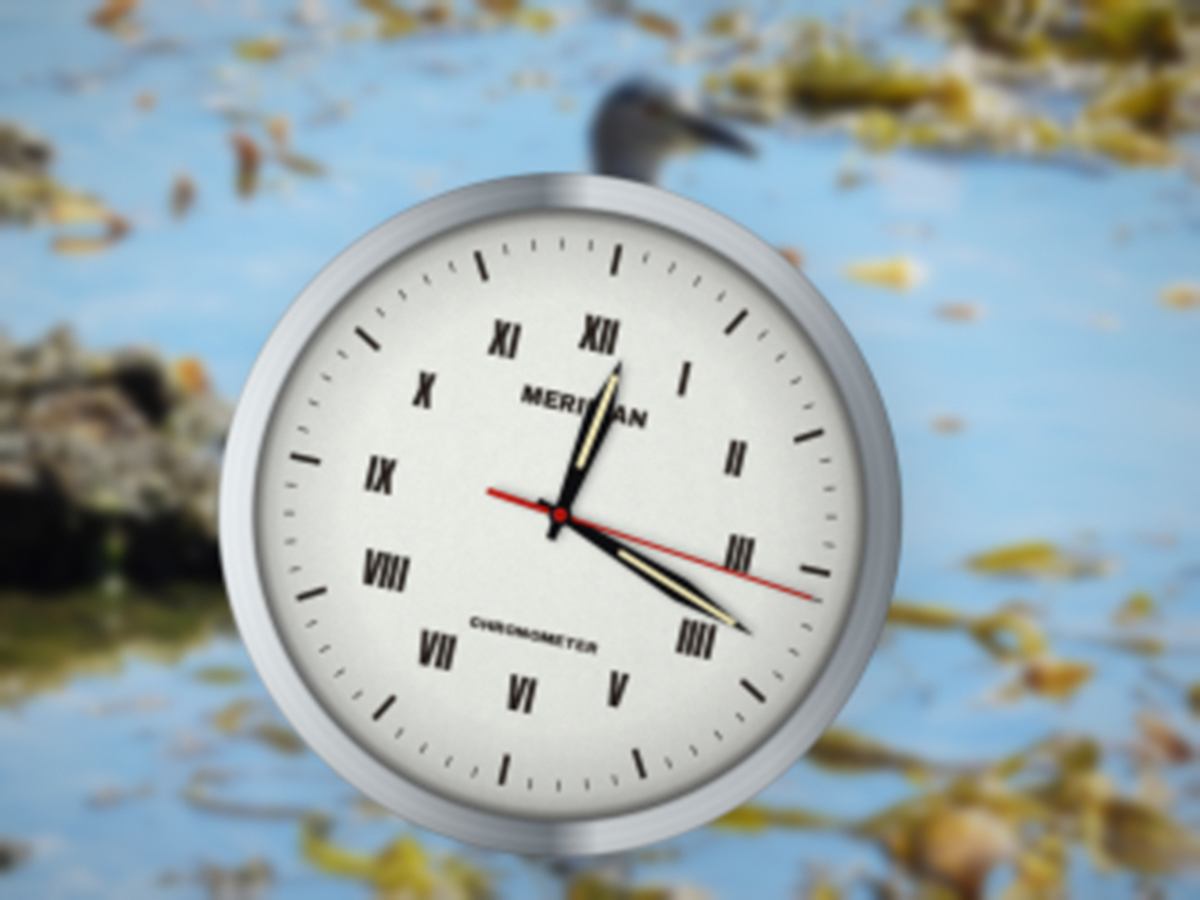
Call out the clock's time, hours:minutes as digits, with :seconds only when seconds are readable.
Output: 12:18:16
